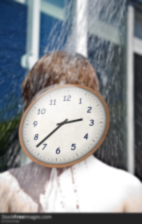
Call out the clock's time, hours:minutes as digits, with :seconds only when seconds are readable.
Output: 2:37
